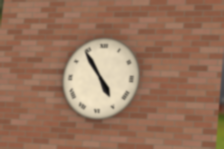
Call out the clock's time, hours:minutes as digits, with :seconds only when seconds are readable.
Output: 4:54
